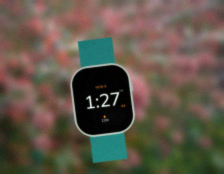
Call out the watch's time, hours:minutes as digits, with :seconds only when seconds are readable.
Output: 1:27
